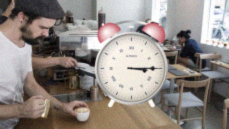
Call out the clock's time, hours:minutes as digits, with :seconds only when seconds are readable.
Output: 3:15
